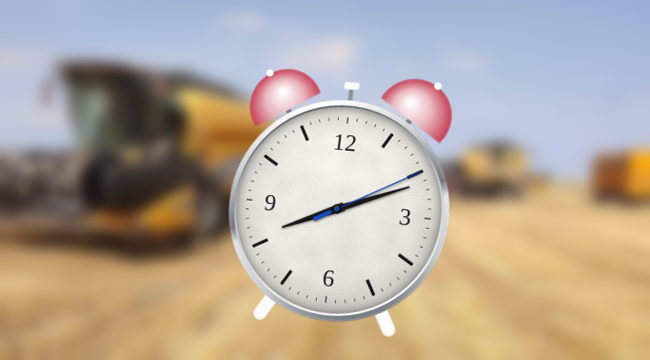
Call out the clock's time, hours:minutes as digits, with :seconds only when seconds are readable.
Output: 8:11:10
